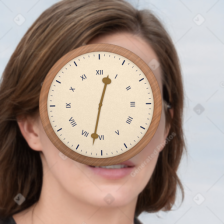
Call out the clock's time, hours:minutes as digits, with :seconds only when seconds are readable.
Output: 12:32
